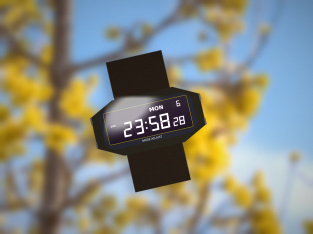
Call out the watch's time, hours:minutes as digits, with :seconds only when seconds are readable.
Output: 23:58:28
